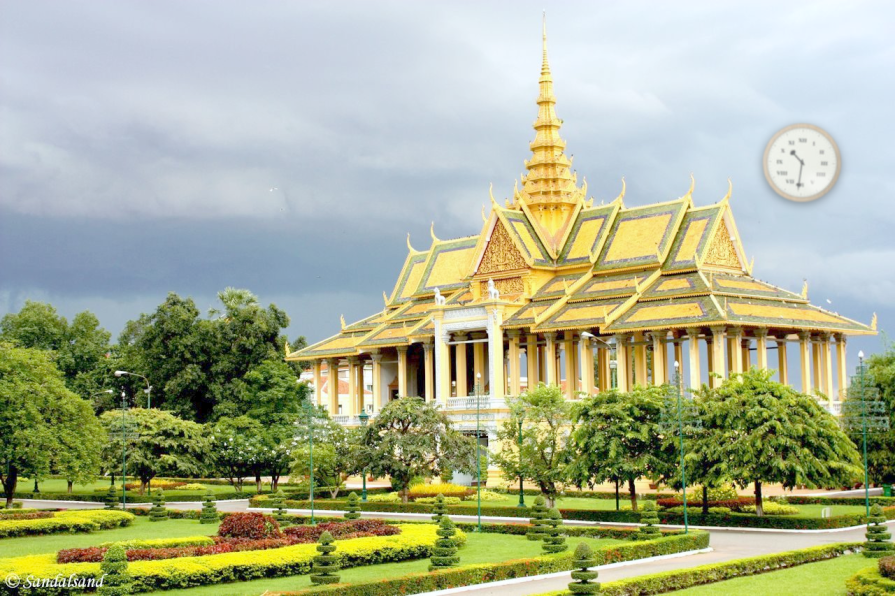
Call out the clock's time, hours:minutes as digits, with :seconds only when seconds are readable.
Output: 10:31
